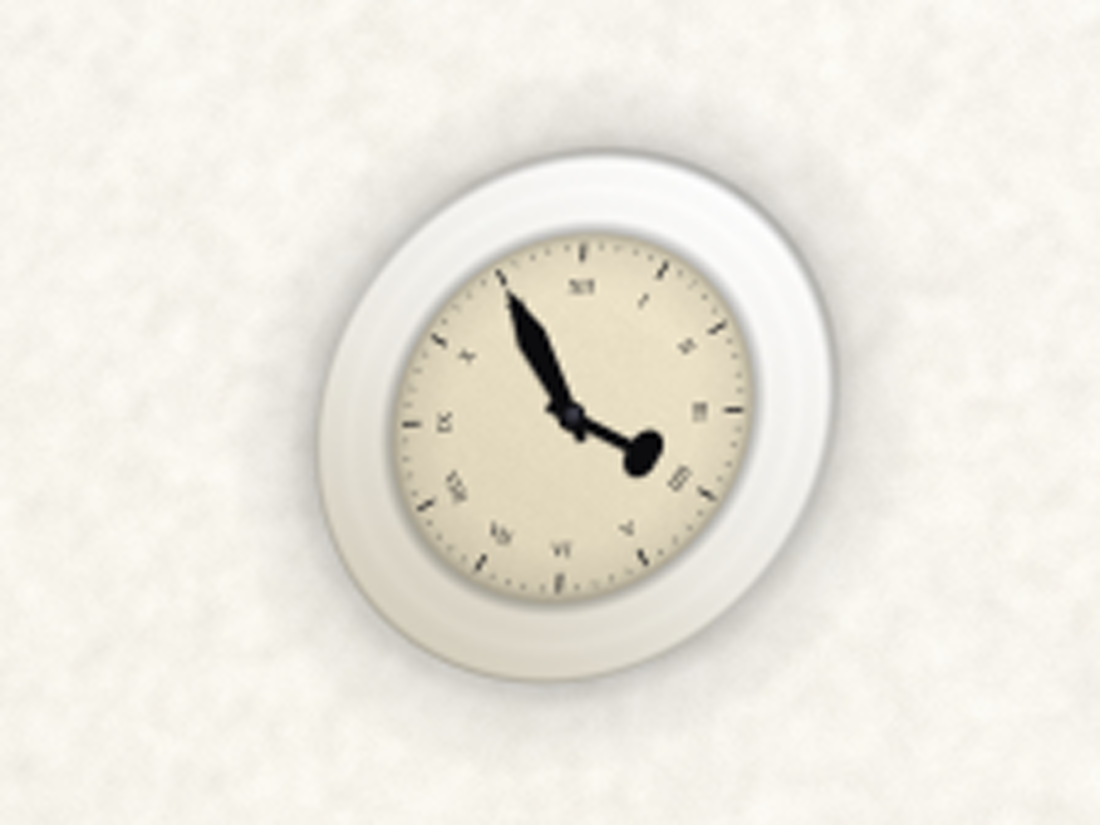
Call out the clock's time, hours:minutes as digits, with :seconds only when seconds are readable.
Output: 3:55
